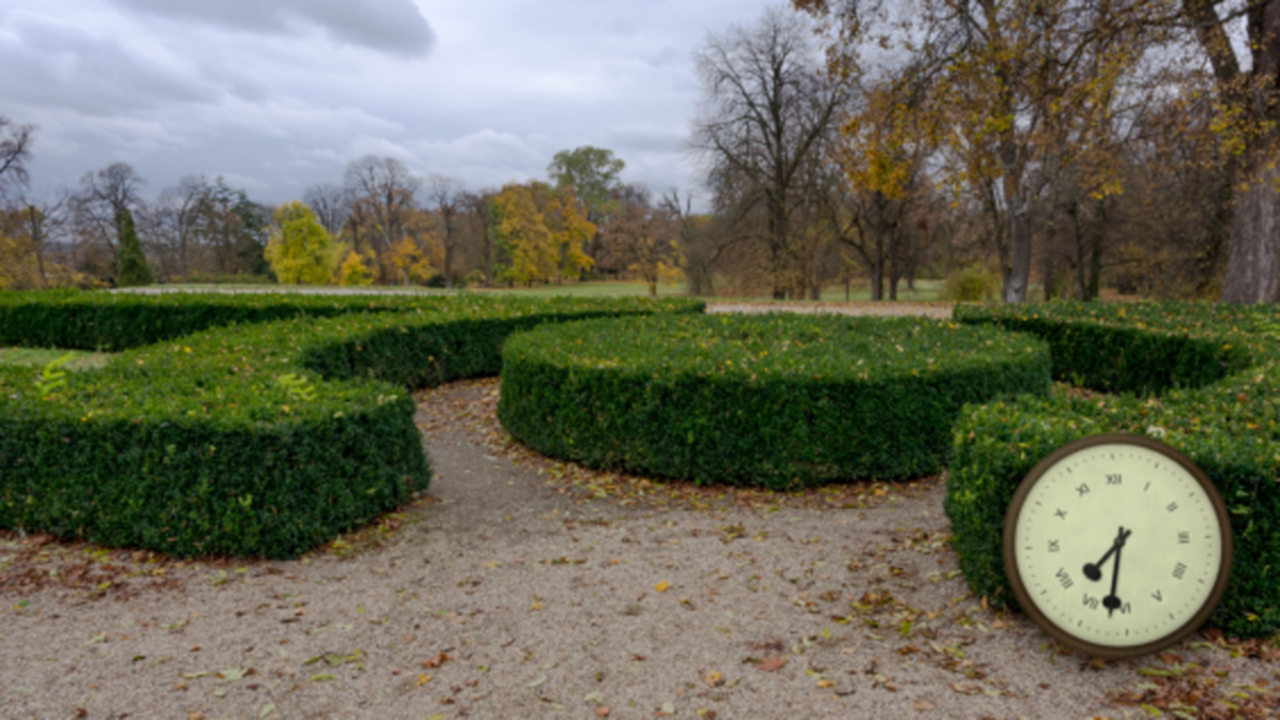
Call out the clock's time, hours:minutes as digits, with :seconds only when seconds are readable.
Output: 7:32
